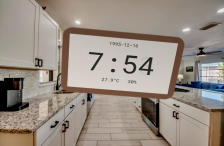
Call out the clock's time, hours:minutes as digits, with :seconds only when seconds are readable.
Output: 7:54
